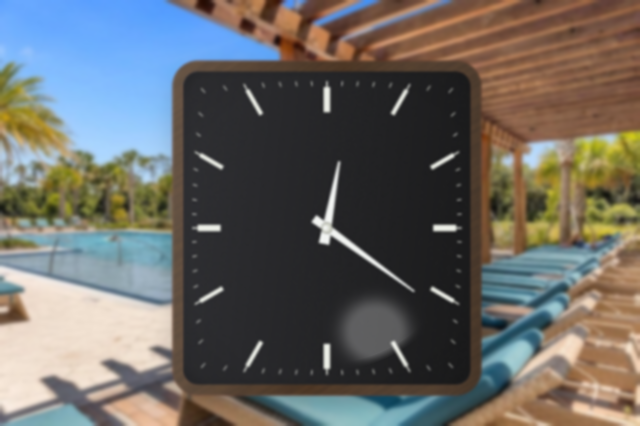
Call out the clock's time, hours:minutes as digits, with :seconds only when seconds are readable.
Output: 12:21
